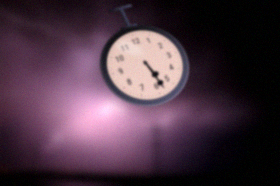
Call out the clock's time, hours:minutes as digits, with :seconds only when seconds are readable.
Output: 5:28
